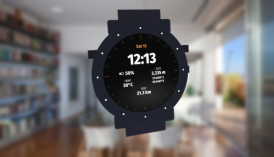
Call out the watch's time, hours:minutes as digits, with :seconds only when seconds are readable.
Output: 12:13
